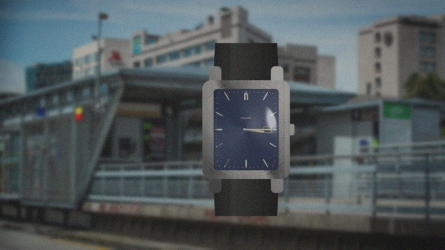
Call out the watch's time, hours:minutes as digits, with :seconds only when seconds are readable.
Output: 3:15
